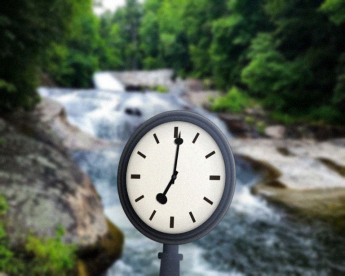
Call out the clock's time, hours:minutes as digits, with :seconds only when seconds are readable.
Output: 7:01
